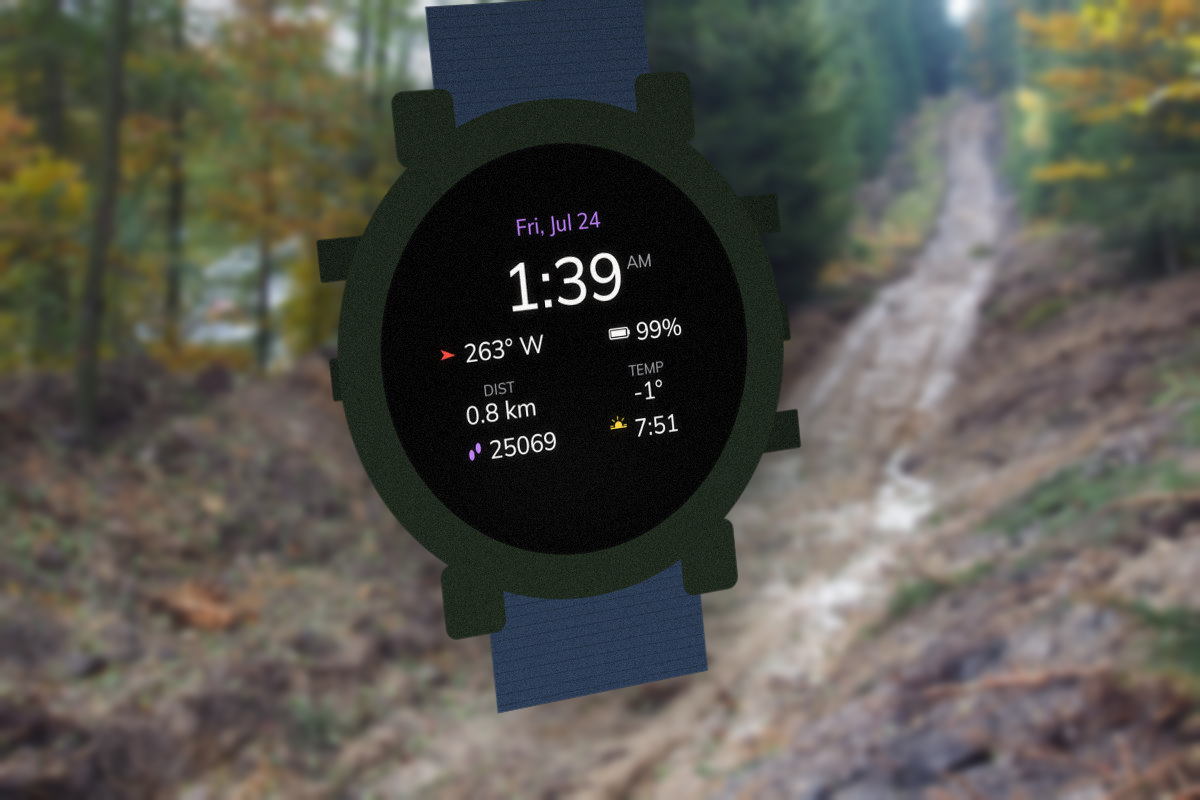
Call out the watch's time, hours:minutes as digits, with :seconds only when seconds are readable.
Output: 1:39
